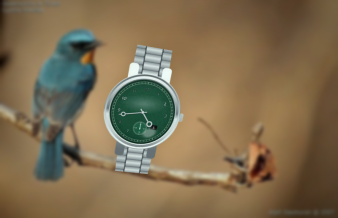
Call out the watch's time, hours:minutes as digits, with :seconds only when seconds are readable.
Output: 4:43
